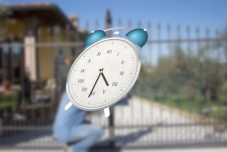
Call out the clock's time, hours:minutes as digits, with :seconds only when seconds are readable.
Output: 4:31
